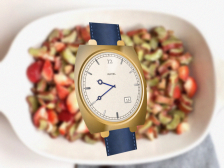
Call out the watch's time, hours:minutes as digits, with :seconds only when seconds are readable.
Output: 9:40
